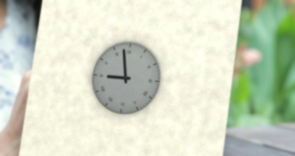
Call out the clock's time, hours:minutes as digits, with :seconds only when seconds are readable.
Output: 8:58
